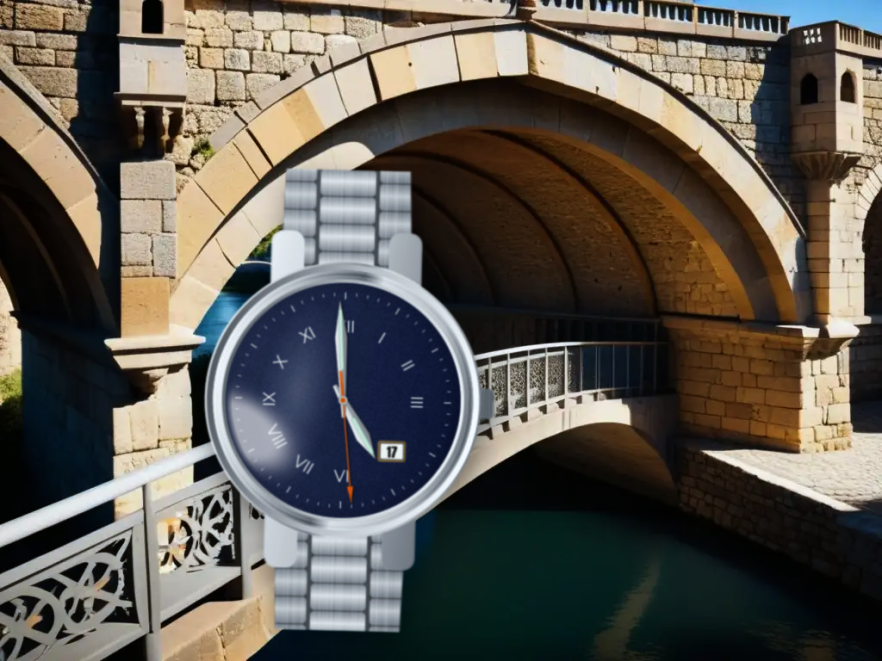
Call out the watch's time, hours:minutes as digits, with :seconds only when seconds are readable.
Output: 4:59:29
